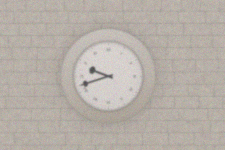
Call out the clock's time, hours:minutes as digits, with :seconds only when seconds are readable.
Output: 9:42
